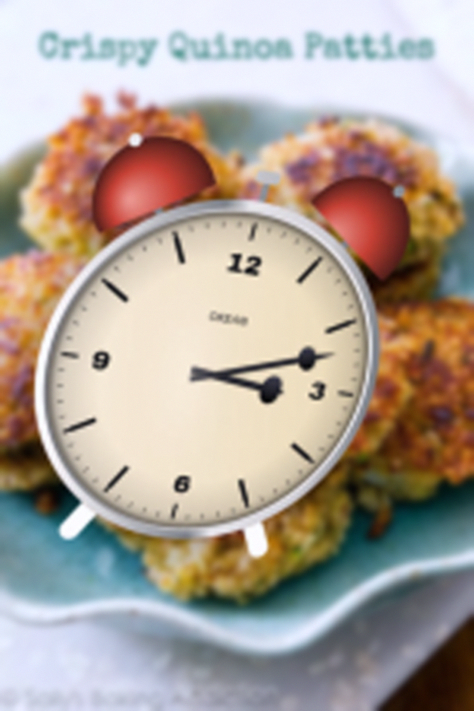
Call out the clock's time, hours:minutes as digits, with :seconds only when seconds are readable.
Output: 3:12
